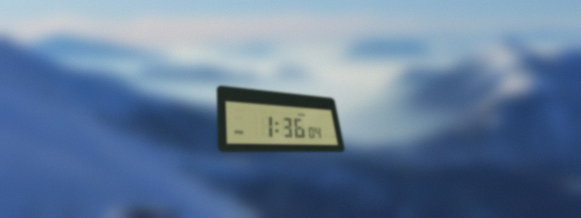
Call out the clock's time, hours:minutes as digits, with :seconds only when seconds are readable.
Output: 1:36
